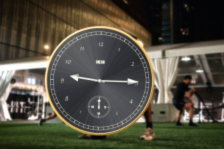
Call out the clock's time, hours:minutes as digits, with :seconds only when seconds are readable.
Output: 9:15
